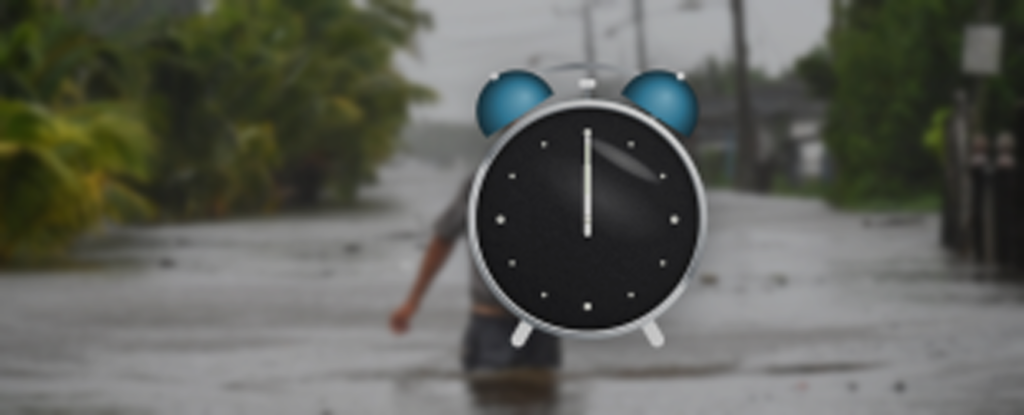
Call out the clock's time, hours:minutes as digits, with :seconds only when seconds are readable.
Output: 12:00
